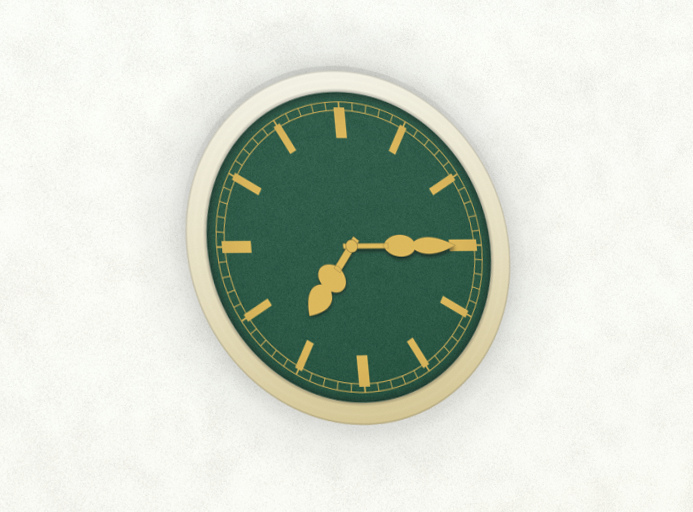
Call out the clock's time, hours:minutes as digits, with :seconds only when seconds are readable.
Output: 7:15
